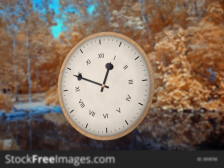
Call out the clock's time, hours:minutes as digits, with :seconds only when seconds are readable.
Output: 12:49
